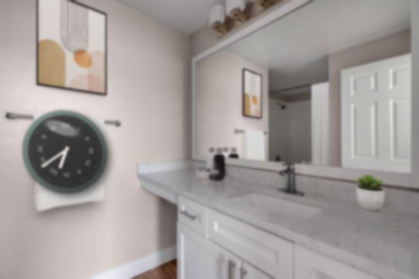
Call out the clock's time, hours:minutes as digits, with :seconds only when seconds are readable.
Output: 6:39
